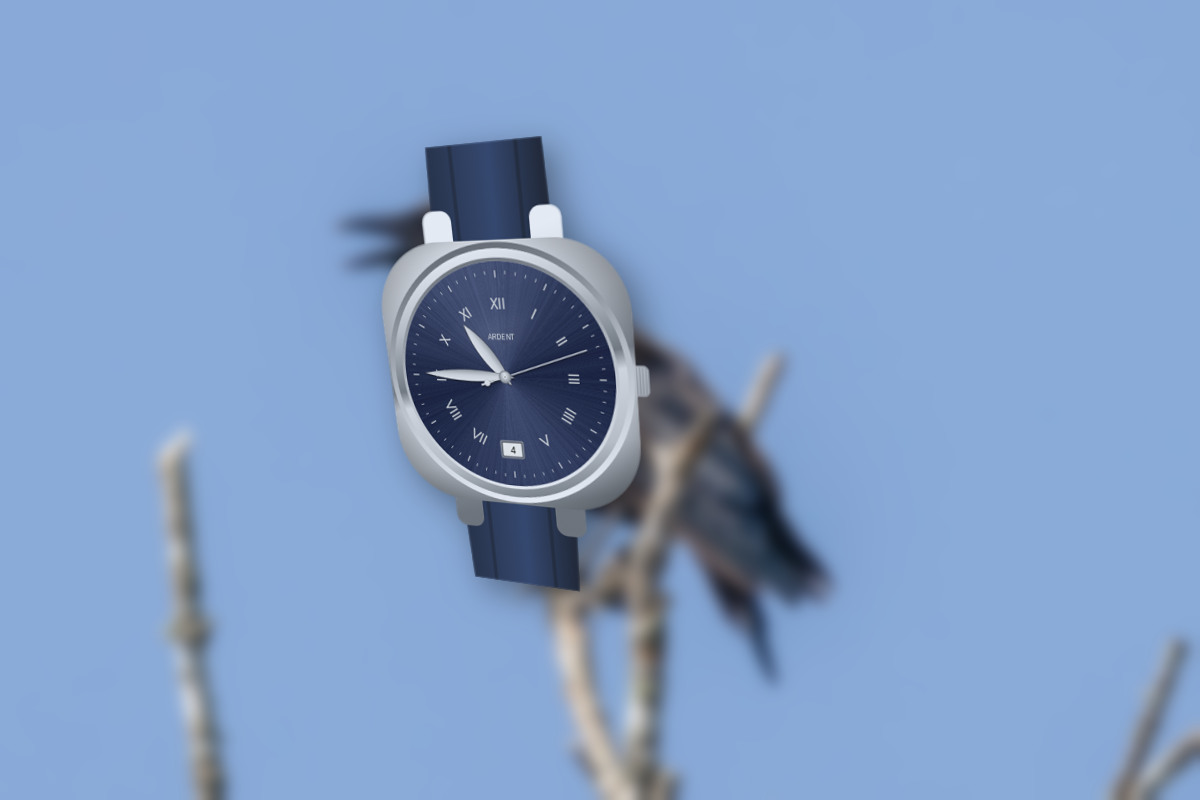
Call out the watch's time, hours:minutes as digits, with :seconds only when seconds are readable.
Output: 10:45:12
